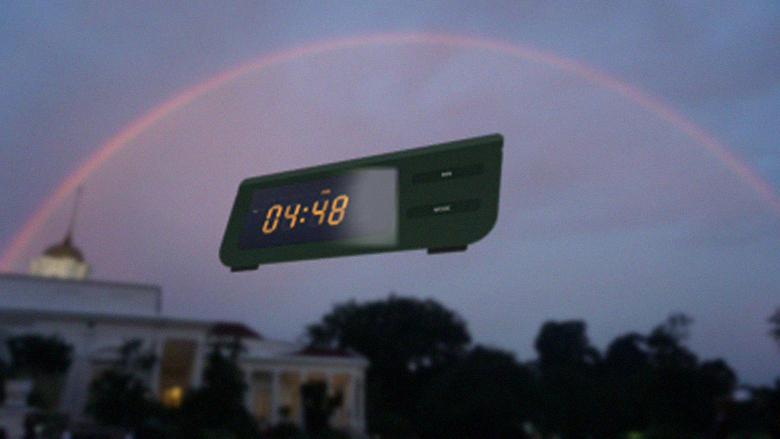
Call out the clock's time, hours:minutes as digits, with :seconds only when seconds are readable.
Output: 4:48
